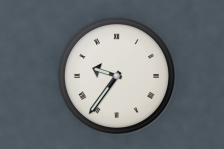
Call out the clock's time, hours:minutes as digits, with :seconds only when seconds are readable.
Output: 9:36
